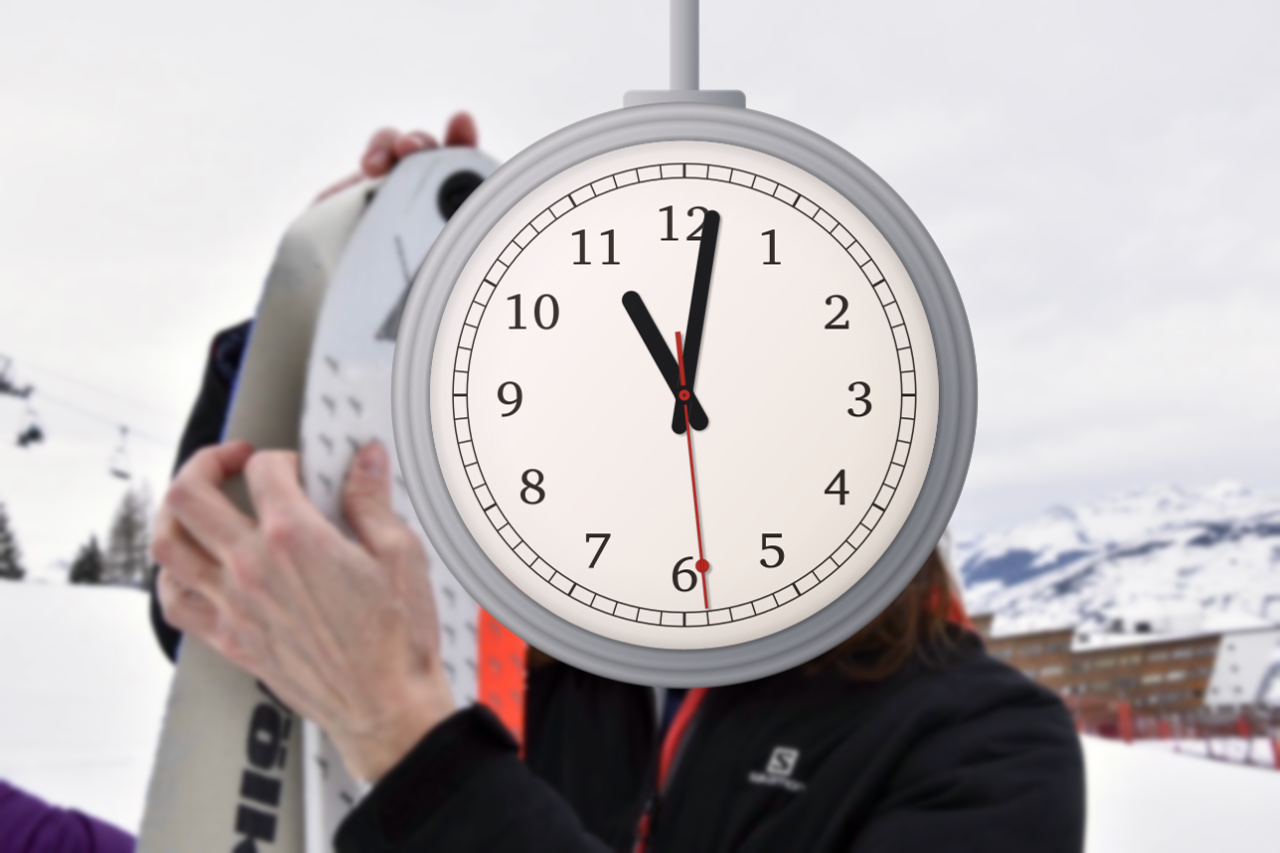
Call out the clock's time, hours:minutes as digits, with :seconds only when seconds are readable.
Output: 11:01:29
